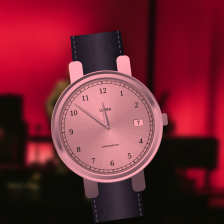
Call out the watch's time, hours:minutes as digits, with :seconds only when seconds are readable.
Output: 11:52
